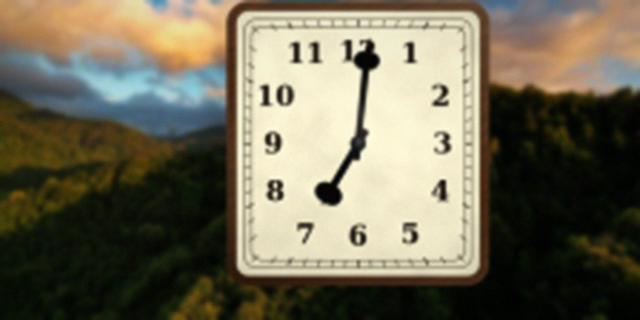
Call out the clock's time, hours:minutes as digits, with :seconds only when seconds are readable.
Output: 7:01
